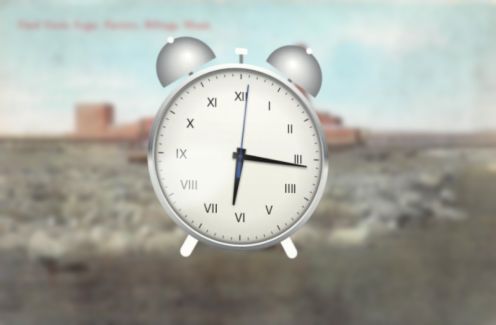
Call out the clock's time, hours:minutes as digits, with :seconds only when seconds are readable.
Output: 6:16:01
